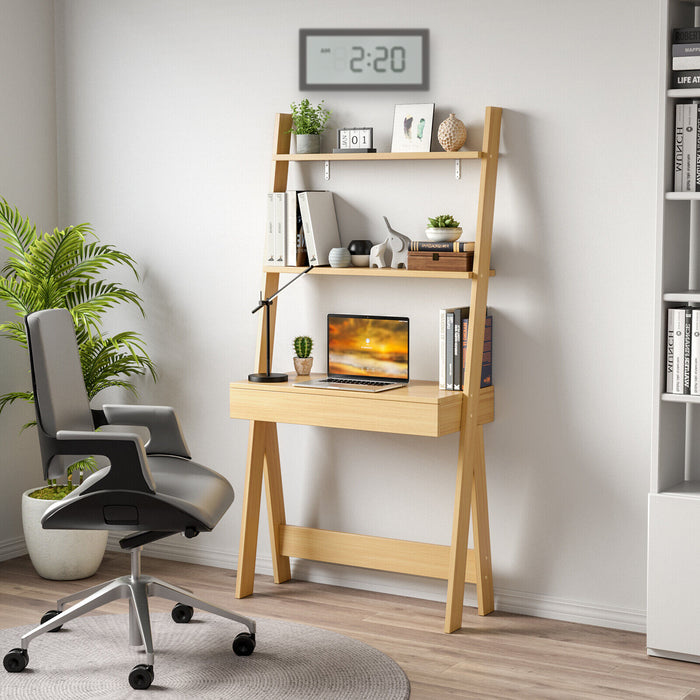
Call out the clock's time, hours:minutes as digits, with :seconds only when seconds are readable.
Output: 2:20
